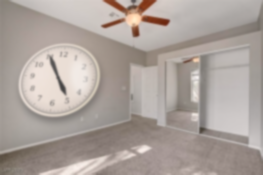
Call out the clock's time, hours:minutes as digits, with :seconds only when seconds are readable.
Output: 4:55
